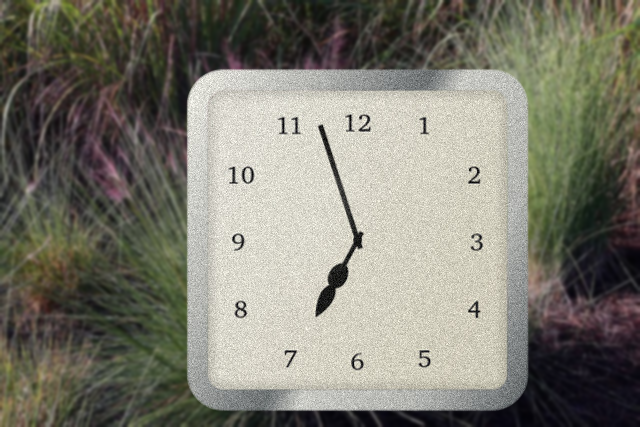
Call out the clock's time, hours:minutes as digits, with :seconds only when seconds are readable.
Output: 6:57
